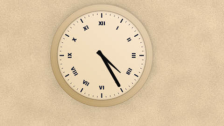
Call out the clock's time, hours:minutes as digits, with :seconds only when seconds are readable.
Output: 4:25
